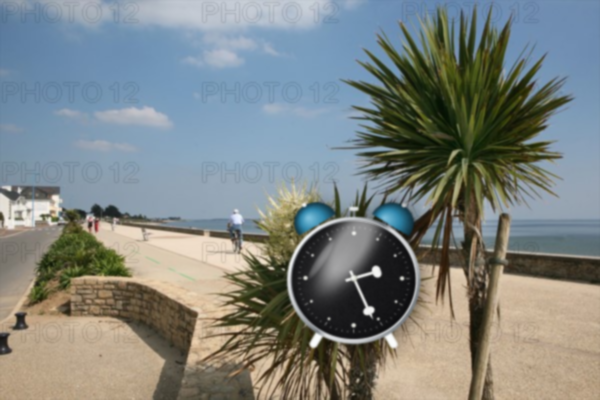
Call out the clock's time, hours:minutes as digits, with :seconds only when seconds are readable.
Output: 2:26
